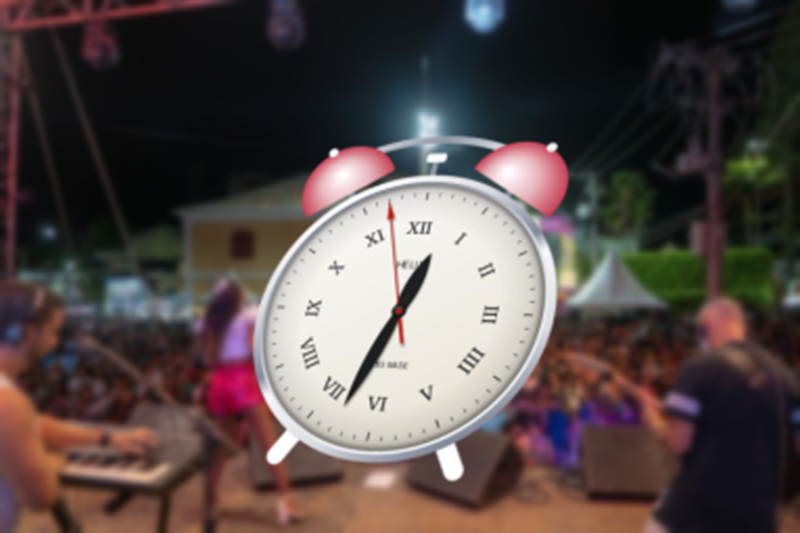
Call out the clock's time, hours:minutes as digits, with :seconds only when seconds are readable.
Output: 12:32:57
